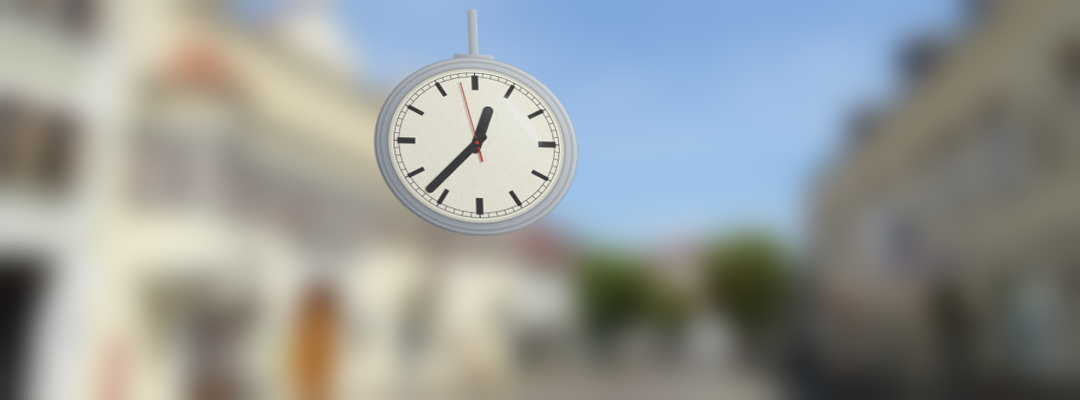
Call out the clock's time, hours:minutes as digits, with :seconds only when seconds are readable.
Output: 12:36:58
